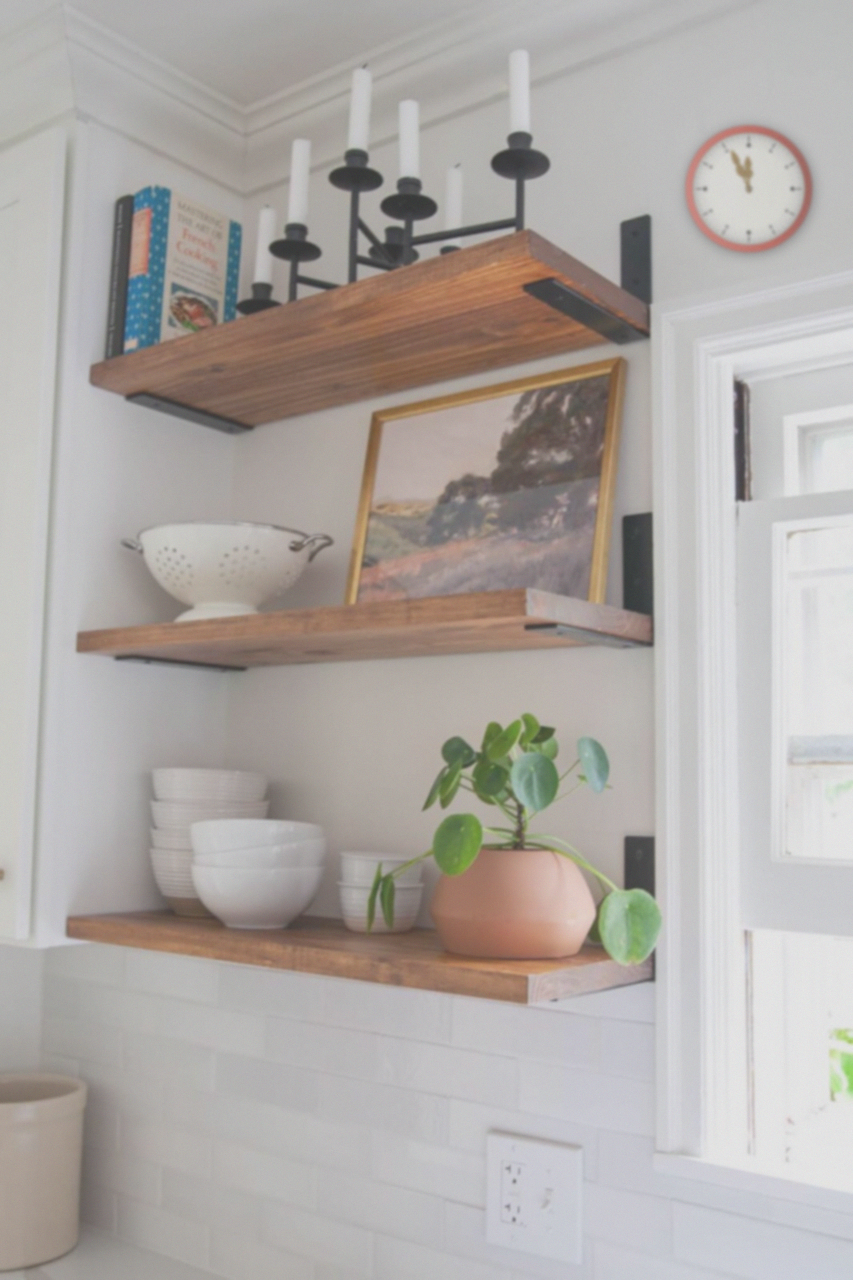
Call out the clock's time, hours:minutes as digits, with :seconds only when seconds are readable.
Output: 11:56
